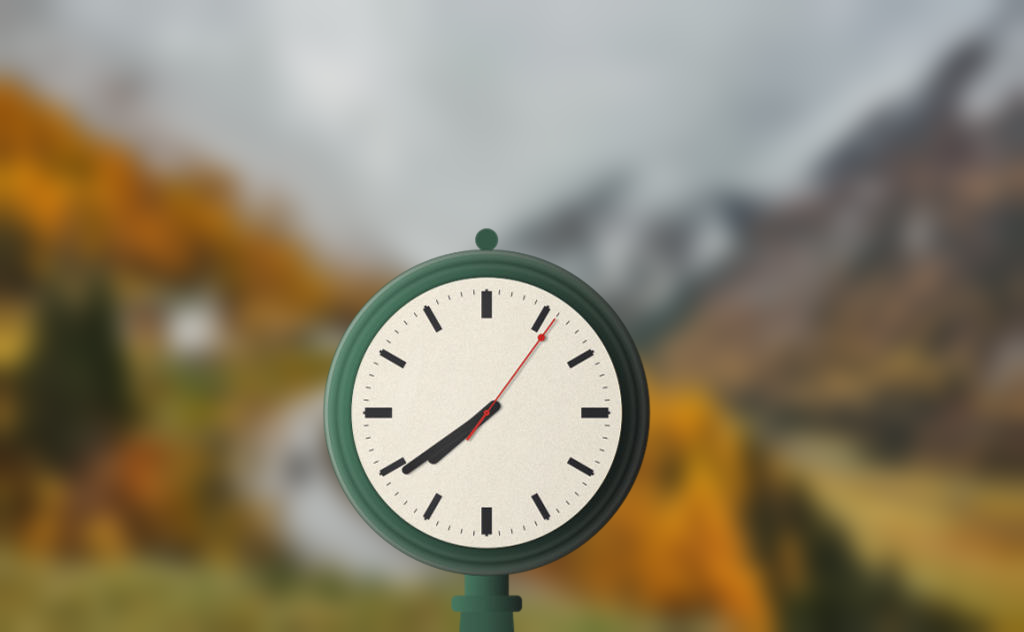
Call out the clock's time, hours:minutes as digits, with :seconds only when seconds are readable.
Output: 7:39:06
